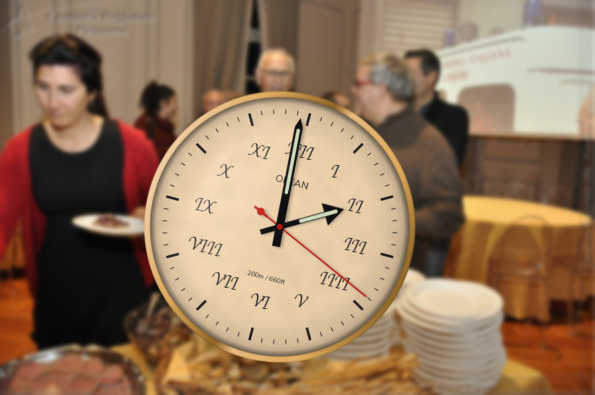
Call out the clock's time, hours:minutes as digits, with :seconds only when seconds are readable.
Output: 1:59:19
